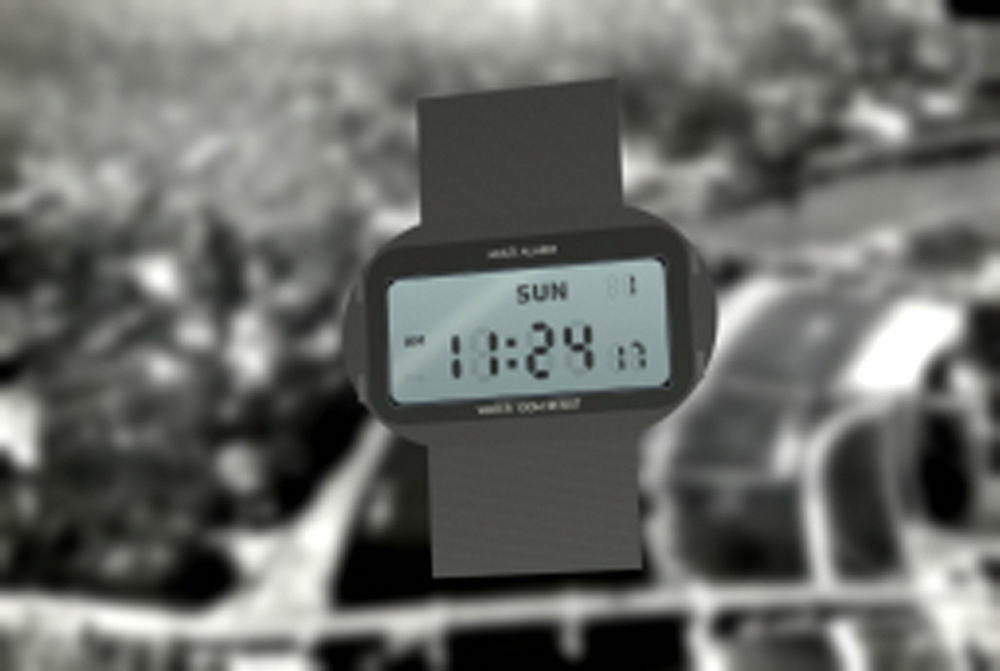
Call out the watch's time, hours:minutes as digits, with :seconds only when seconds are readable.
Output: 11:24:17
